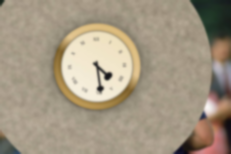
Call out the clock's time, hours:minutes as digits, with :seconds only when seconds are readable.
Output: 4:29
